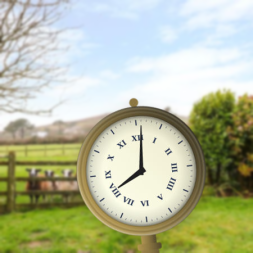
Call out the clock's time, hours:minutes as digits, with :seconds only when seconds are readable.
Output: 8:01
